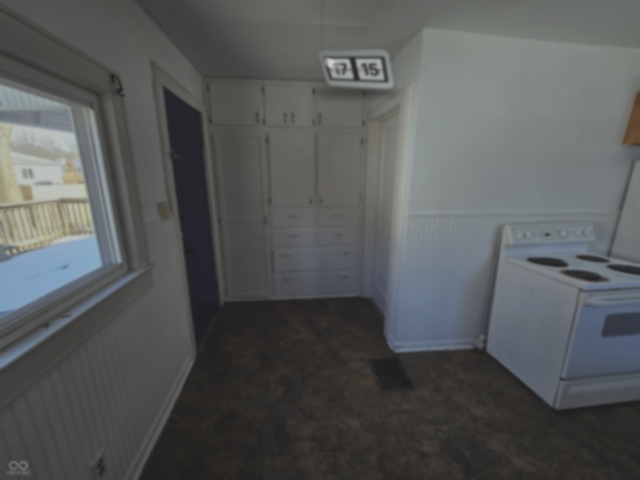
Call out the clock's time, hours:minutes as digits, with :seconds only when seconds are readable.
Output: 17:15
